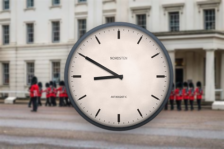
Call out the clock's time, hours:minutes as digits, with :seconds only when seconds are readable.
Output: 8:50
